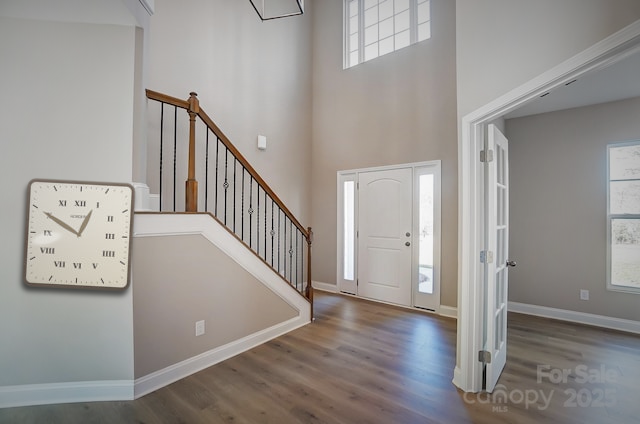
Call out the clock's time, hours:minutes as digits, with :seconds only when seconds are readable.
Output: 12:50
